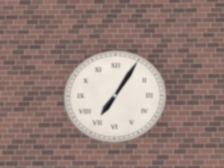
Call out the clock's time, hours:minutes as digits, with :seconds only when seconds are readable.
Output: 7:05
